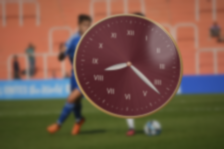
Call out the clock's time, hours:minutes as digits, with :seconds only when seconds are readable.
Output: 8:22
